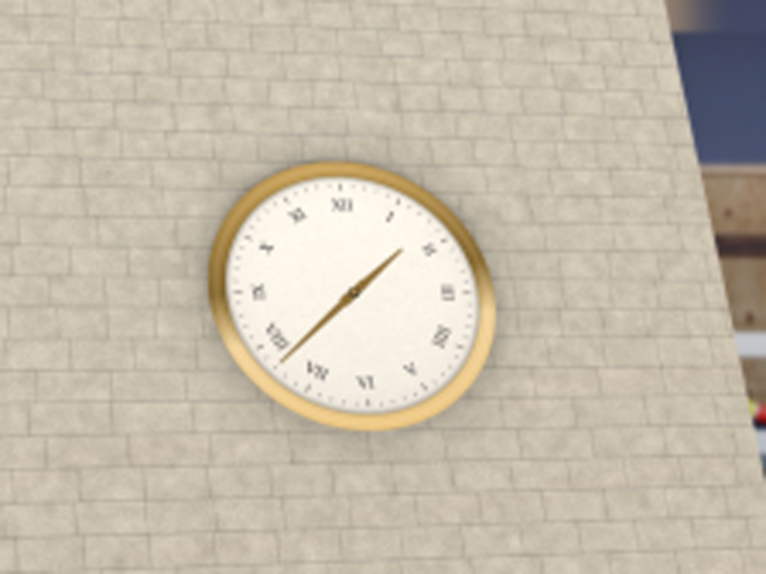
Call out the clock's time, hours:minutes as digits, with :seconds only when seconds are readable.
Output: 1:38
